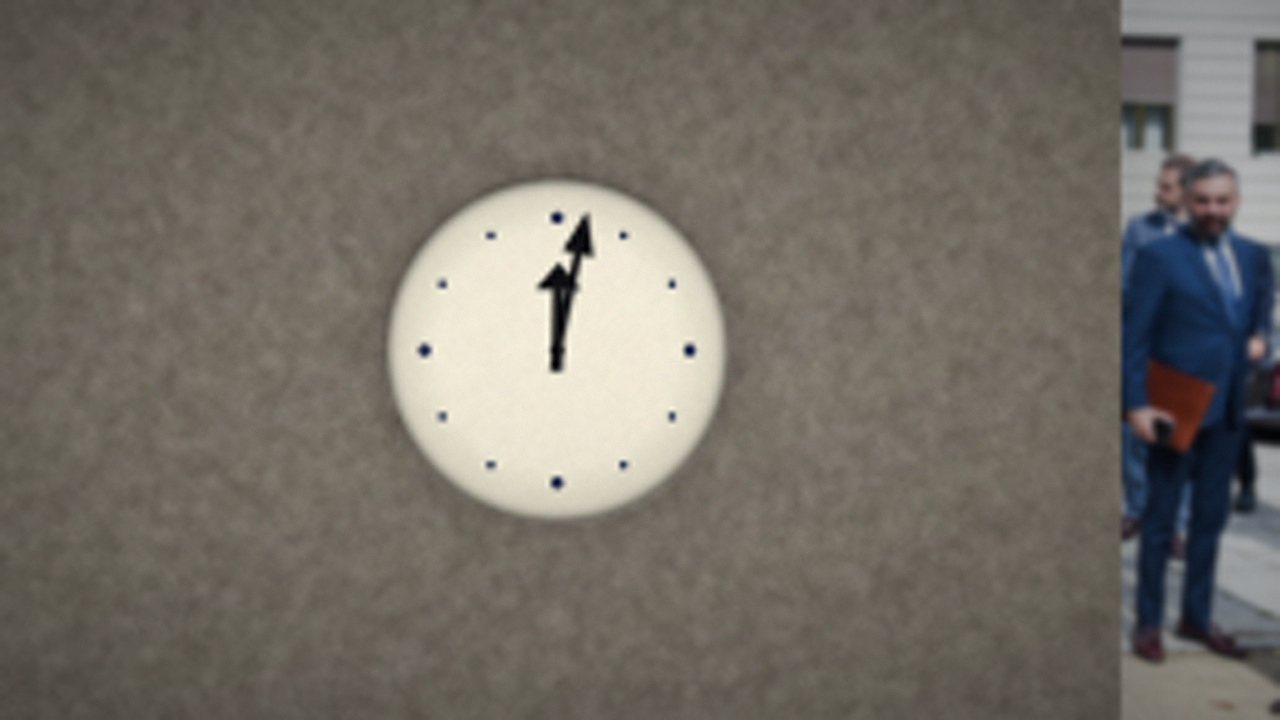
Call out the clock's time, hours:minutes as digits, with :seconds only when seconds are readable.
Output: 12:02
